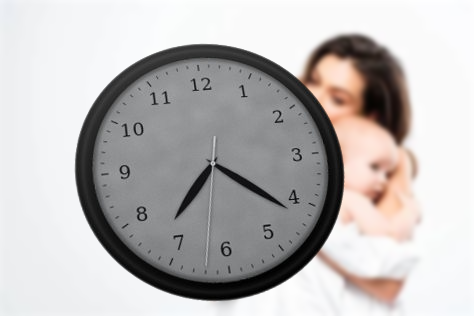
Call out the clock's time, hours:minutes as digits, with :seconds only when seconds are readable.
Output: 7:21:32
